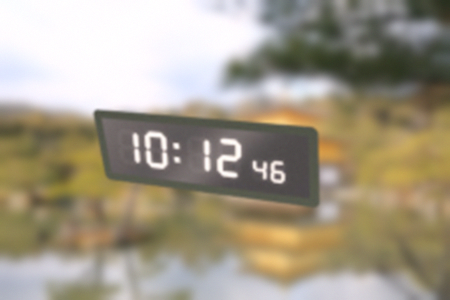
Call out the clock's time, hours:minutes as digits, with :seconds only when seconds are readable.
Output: 10:12:46
